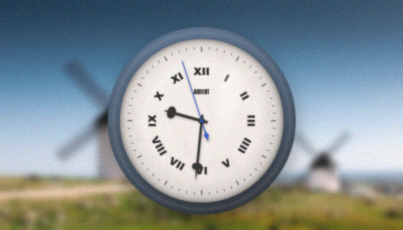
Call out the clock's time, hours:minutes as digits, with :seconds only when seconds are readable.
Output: 9:30:57
